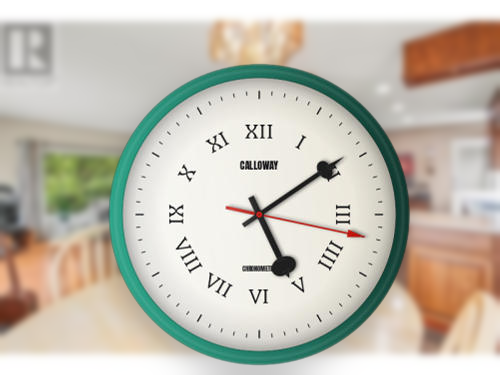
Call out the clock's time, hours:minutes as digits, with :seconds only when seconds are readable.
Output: 5:09:17
